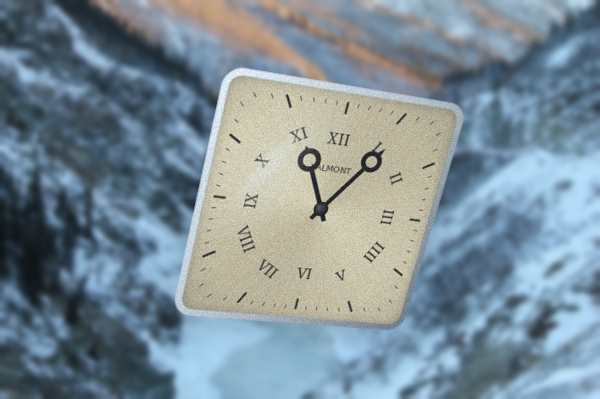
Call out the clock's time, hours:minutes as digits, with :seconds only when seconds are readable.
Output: 11:06
